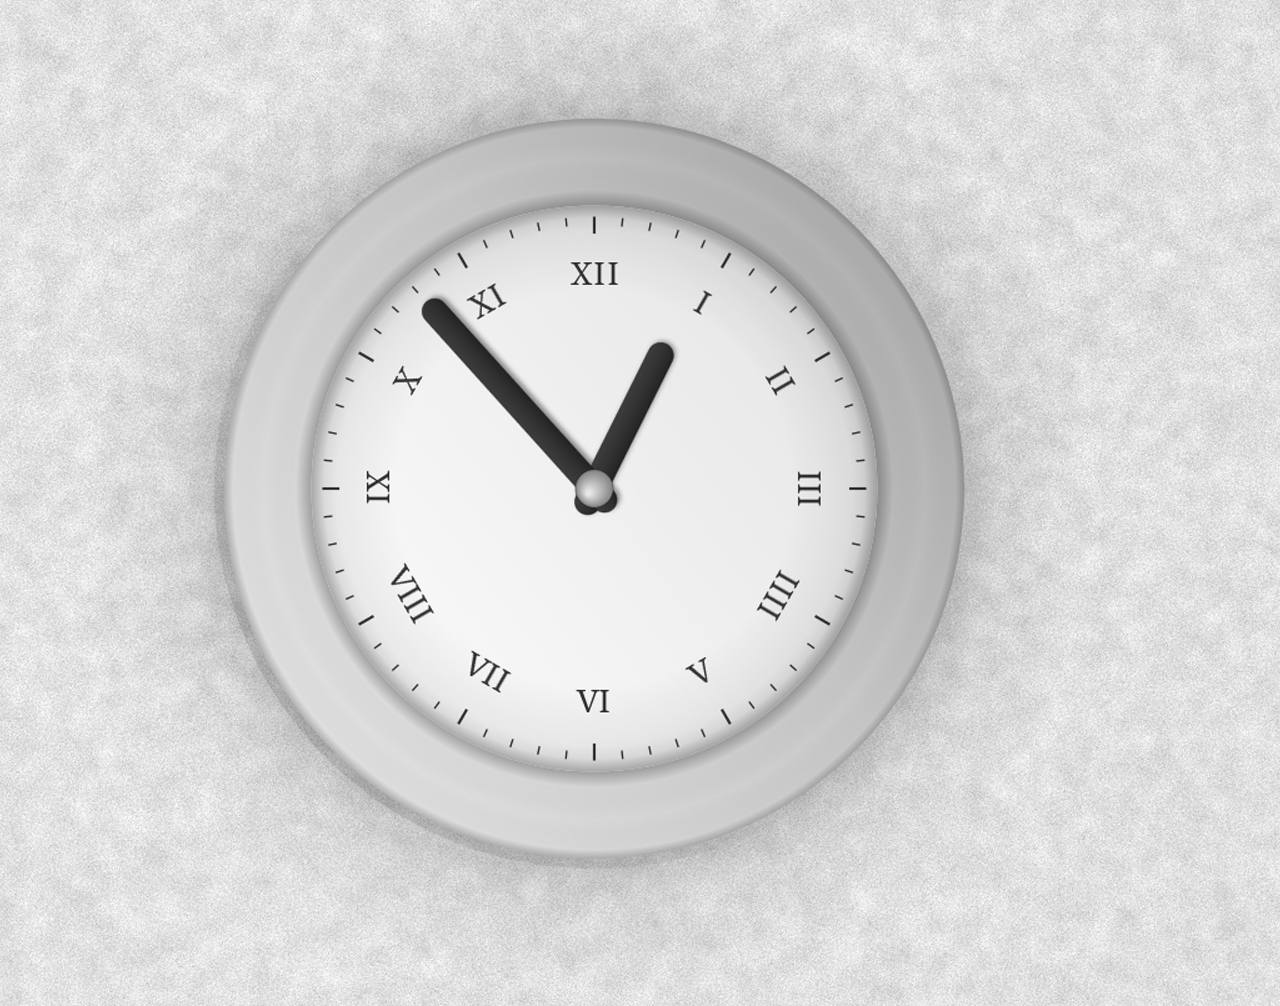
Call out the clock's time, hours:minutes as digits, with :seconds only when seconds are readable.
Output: 12:53
